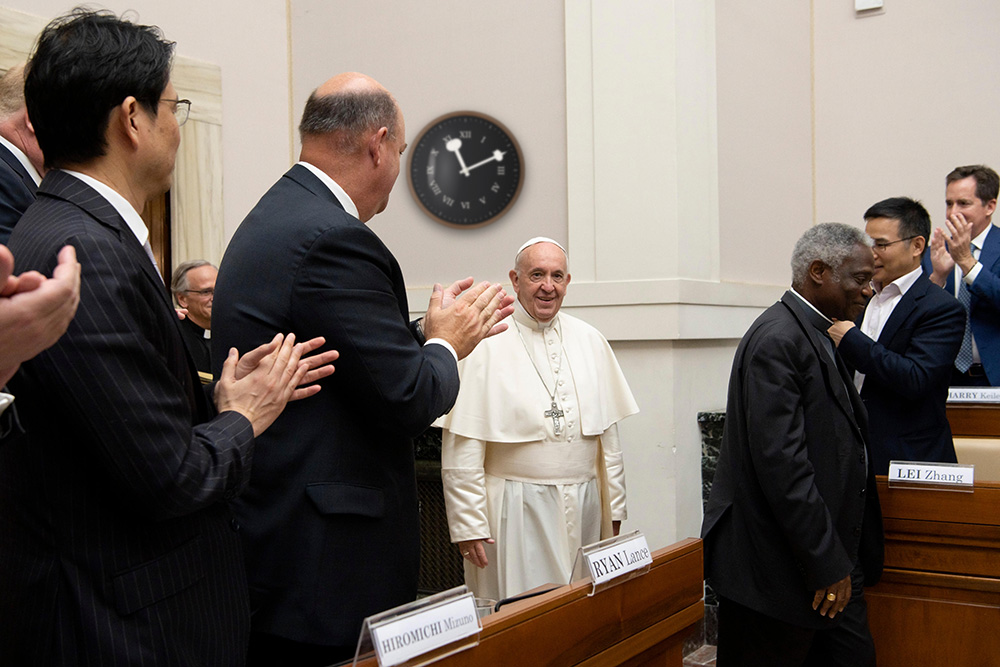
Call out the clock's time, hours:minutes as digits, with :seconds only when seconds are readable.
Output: 11:11
